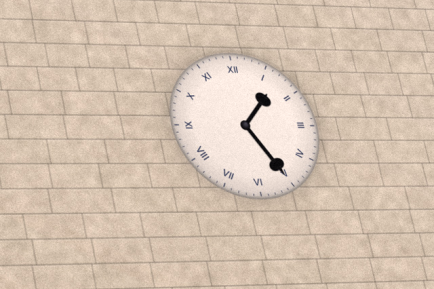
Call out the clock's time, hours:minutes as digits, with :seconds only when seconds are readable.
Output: 1:25
